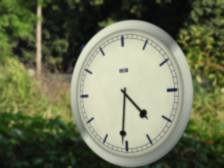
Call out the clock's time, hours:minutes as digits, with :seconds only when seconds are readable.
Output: 4:31
